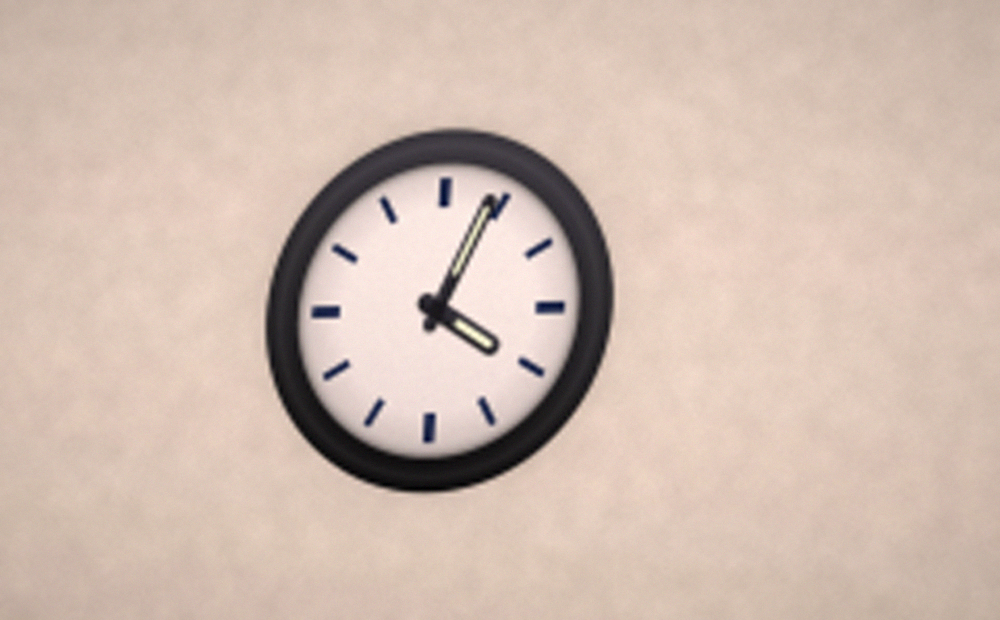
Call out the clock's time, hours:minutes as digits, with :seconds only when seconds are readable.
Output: 4:04
